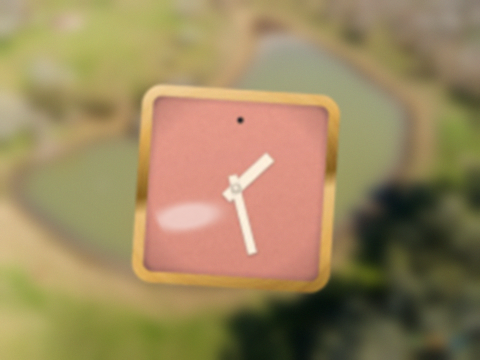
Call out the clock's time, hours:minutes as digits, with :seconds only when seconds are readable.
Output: 1:27
